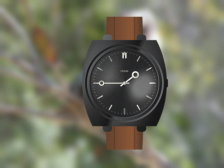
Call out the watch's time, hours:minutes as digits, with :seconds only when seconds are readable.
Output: 1:45
